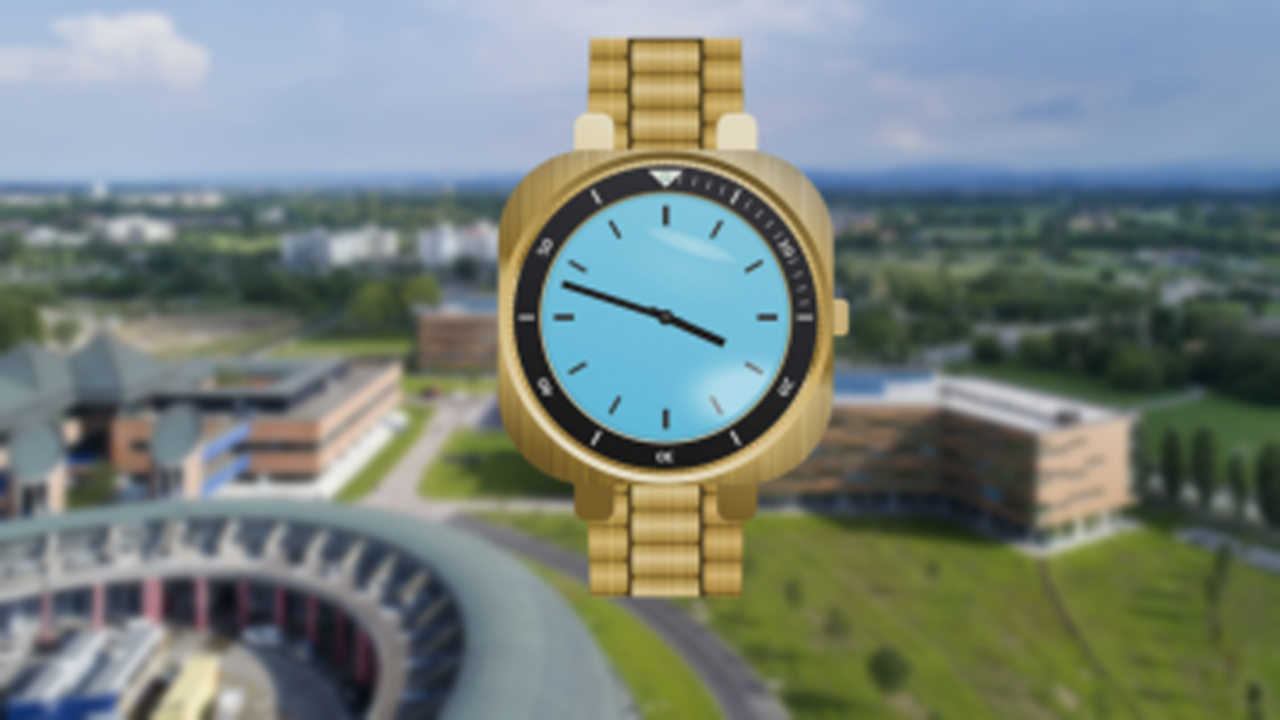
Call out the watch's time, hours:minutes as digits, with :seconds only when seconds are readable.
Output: 3:48
